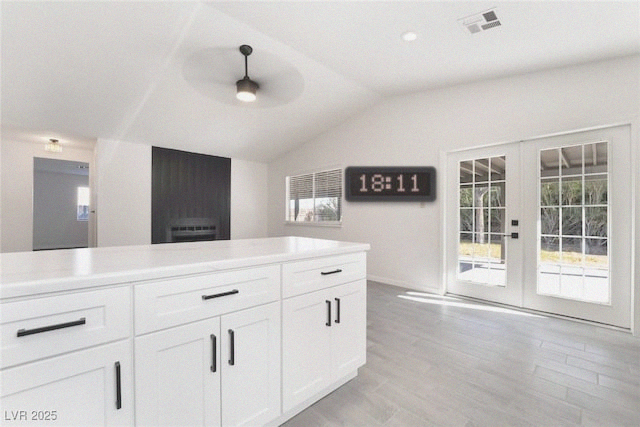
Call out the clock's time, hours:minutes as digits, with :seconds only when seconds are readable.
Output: 18:11
